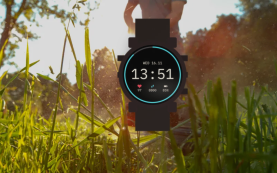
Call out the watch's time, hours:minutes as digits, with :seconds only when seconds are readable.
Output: 13:51
